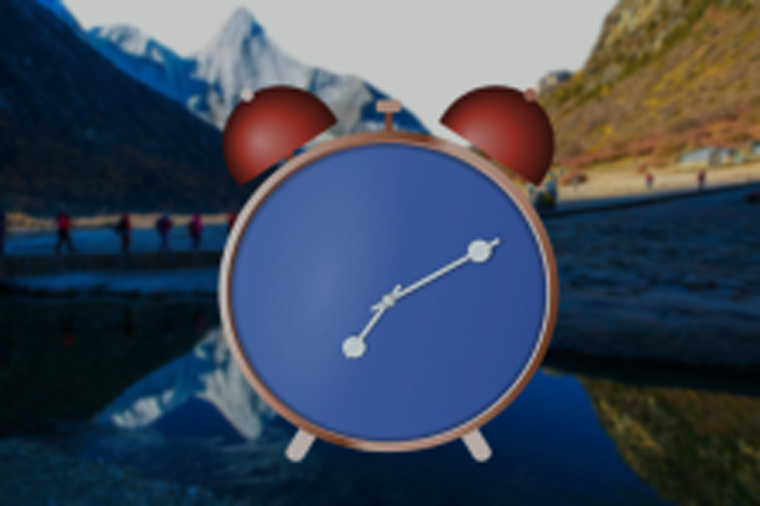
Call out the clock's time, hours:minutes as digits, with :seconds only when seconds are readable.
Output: 7:10
